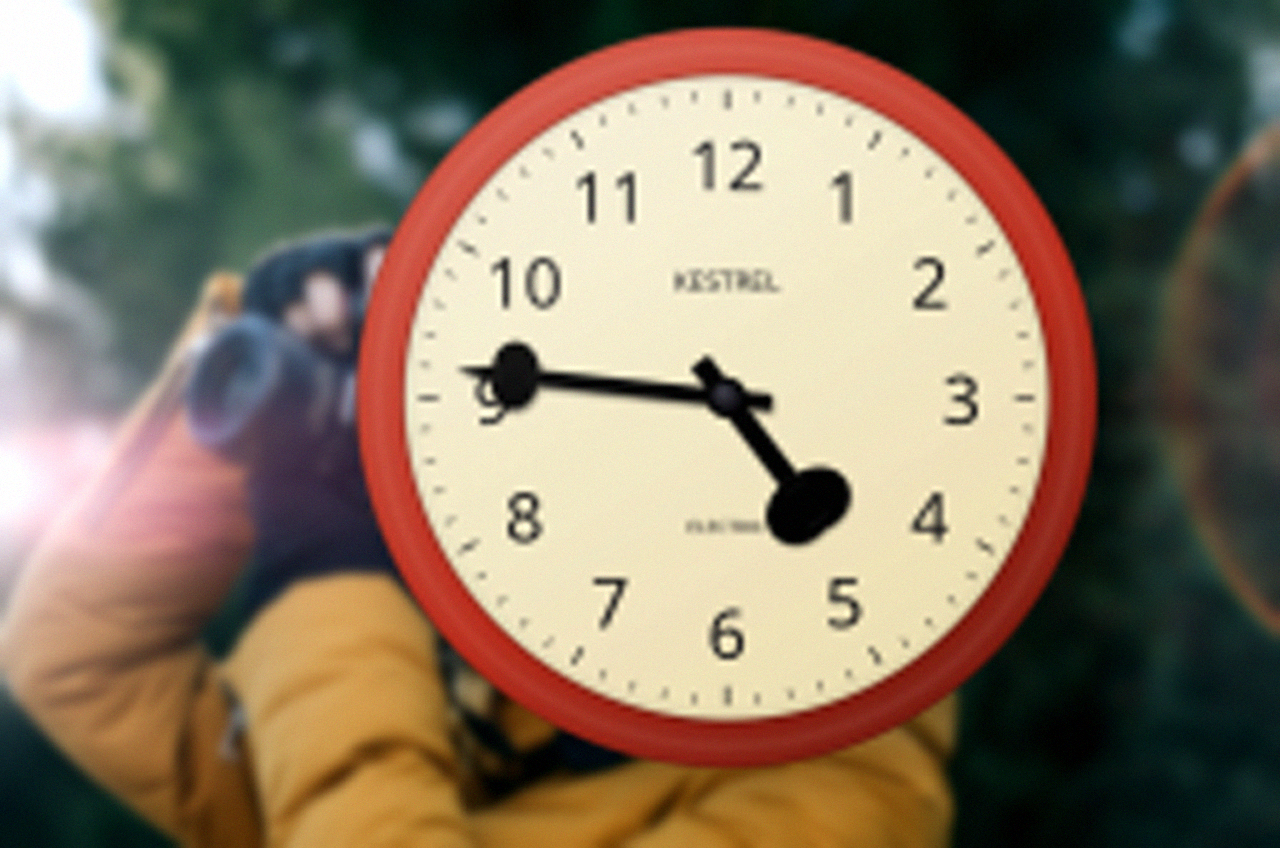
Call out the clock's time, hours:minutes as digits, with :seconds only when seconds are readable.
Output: 4:46
